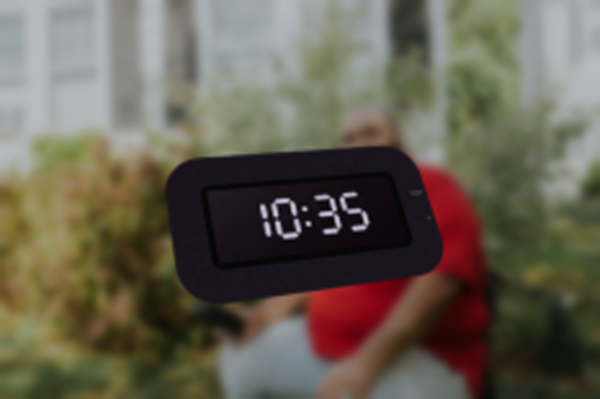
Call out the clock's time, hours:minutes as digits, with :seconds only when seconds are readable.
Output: 10:35
